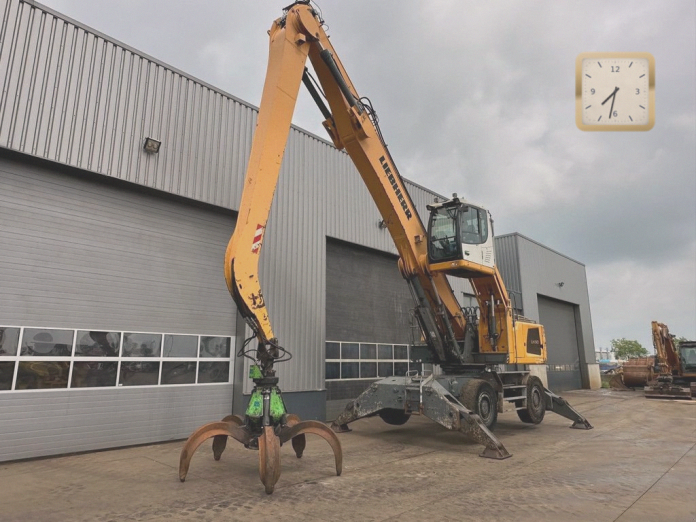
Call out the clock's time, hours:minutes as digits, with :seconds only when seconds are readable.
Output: 7:32
